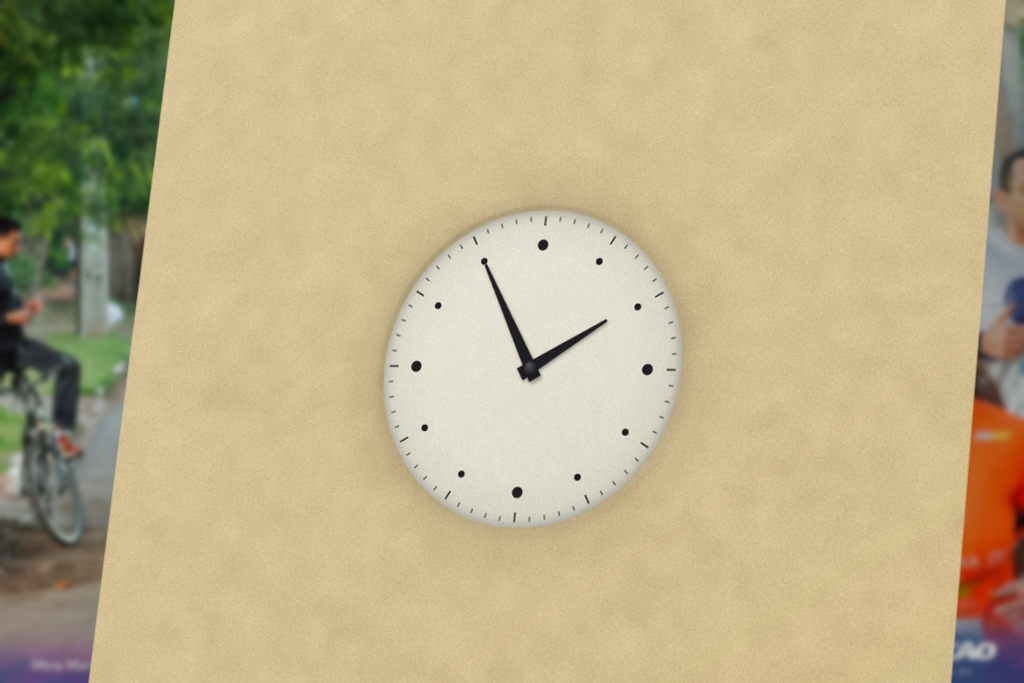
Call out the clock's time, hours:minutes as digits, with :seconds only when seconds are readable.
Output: 1:55
